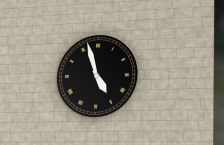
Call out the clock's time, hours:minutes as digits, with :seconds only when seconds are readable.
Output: 4:57
